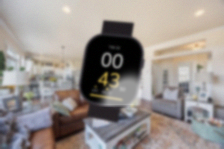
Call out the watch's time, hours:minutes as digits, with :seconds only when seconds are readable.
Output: 0:43
